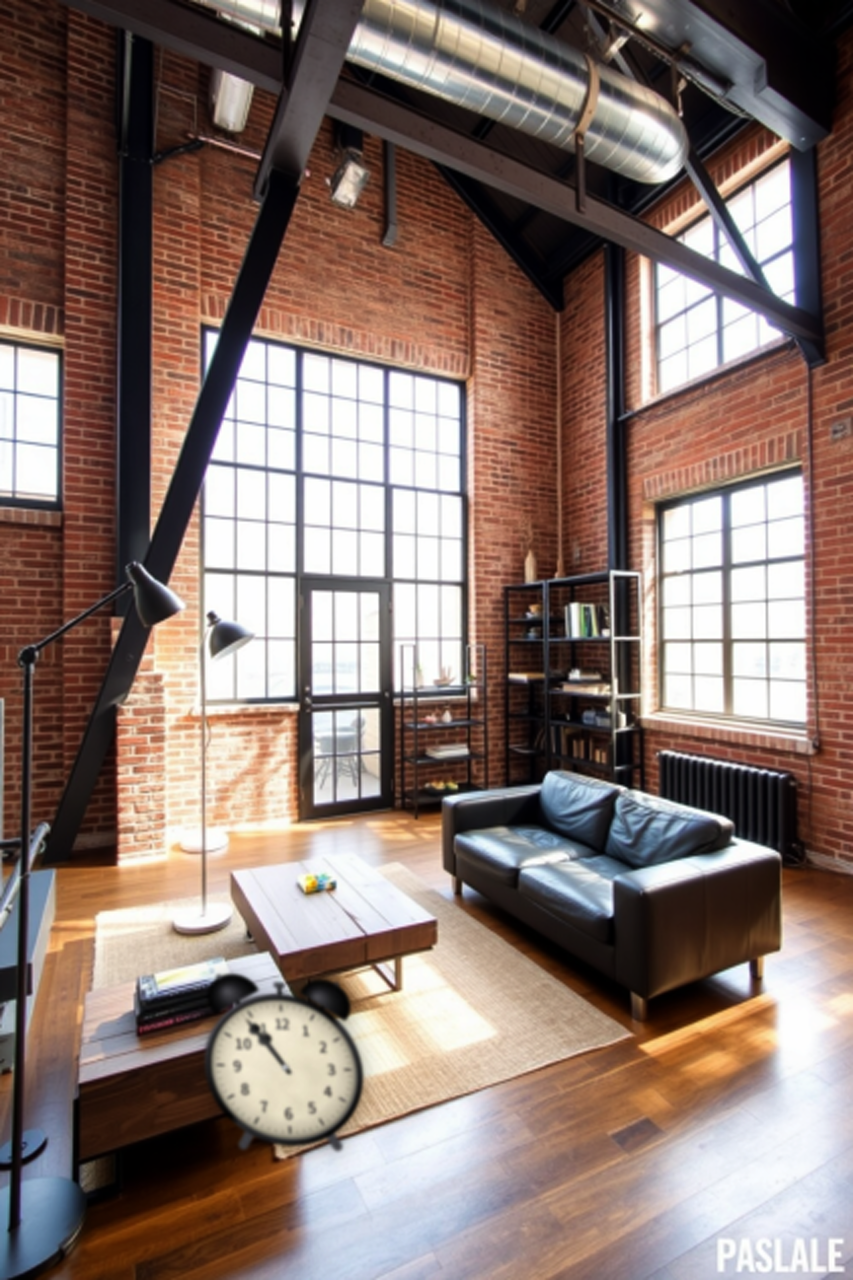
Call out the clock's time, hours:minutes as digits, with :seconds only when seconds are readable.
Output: 10:54
